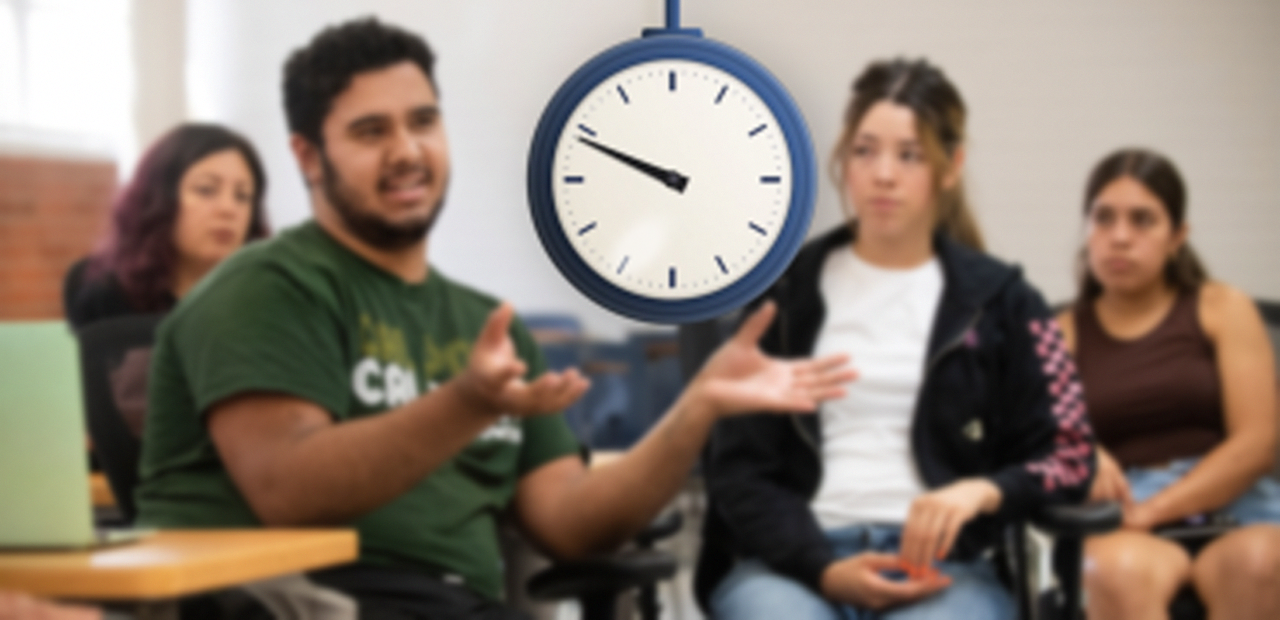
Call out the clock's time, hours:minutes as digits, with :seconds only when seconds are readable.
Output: 9:49
